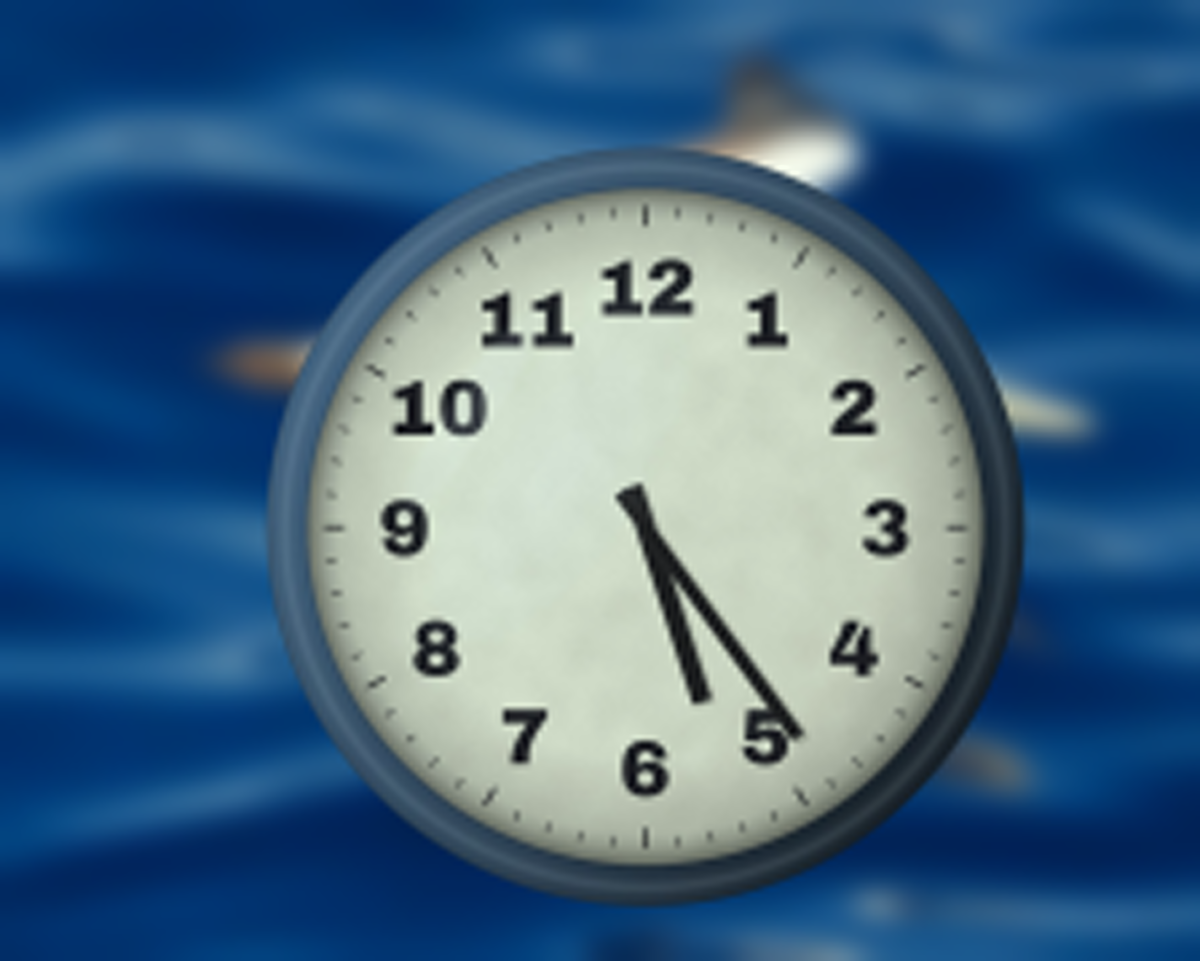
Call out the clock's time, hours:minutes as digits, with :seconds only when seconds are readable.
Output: 5:24
